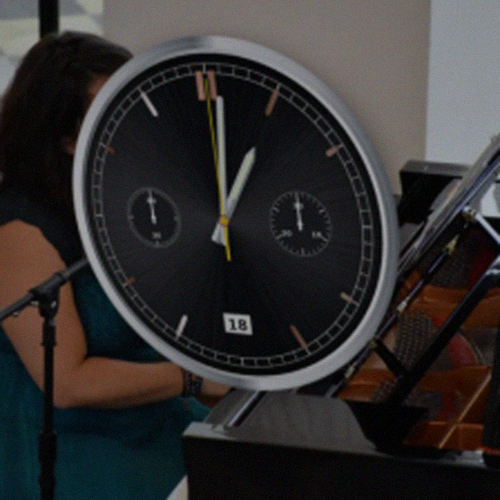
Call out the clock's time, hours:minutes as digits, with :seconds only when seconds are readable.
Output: 1:01
